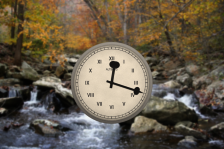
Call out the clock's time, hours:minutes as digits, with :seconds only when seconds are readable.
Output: 12:18
